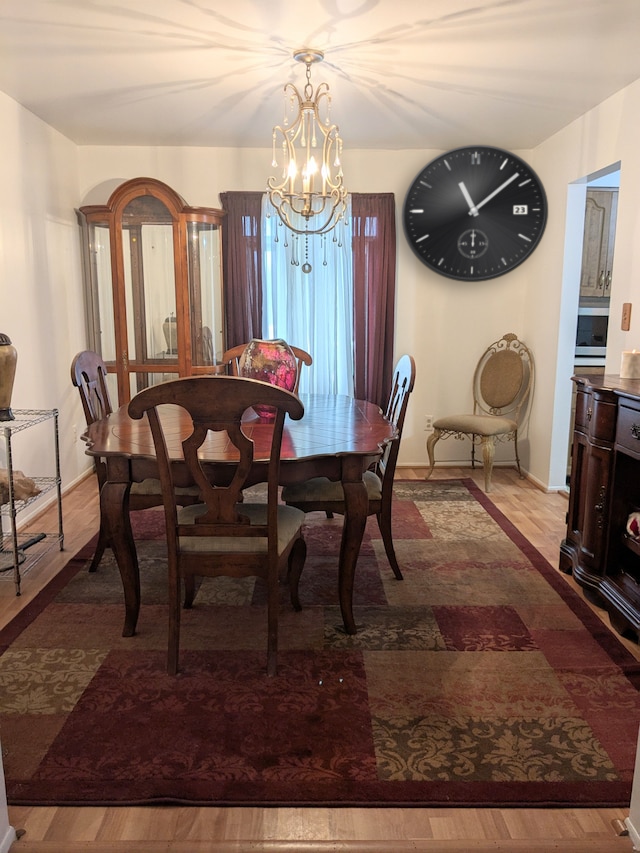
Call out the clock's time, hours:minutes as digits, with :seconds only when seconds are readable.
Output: 11:08
